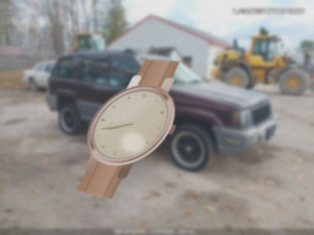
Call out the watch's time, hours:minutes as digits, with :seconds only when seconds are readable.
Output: 8:42
